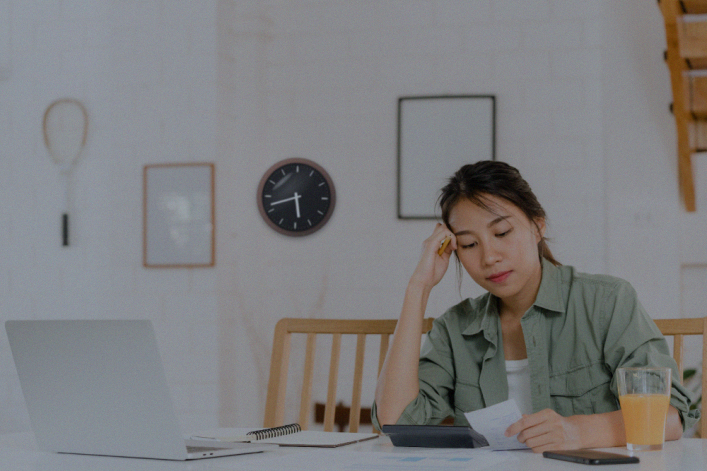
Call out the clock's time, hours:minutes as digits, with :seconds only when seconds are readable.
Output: 5:42
